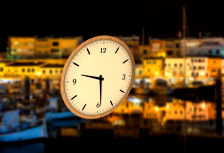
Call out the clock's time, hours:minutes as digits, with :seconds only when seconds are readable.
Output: 9:29
